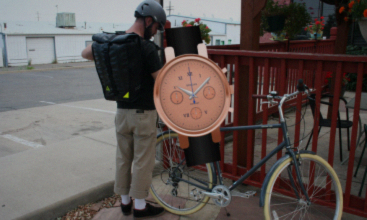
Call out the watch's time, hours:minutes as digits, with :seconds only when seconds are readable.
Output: 10:09
